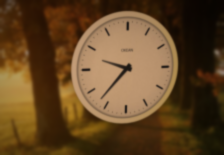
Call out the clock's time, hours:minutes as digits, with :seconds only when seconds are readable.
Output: 9:37
